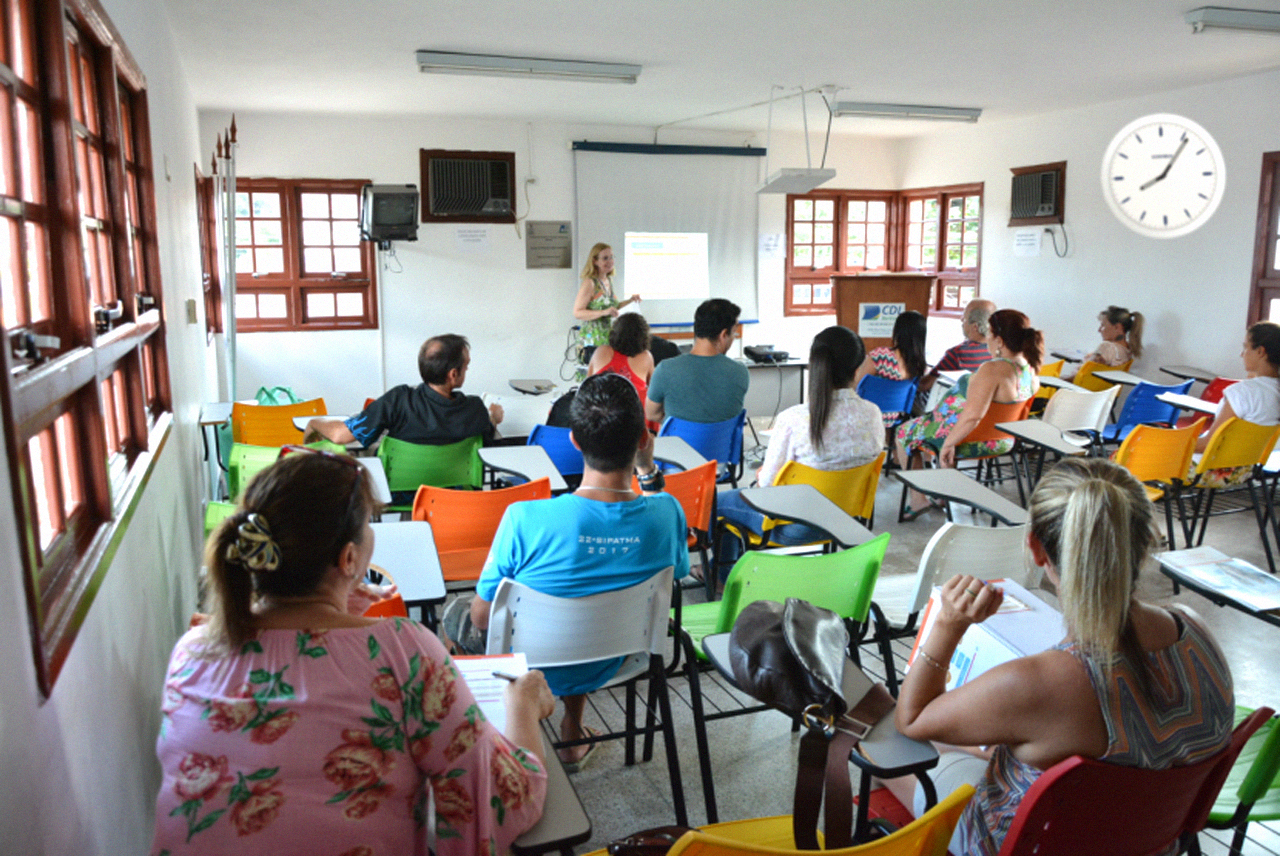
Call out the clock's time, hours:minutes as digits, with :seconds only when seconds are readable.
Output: 8:06
